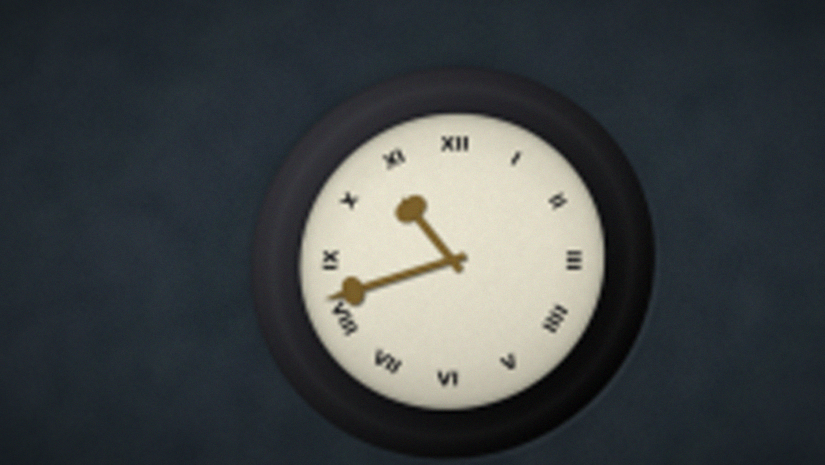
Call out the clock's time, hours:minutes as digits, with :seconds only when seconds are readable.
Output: 10:42
